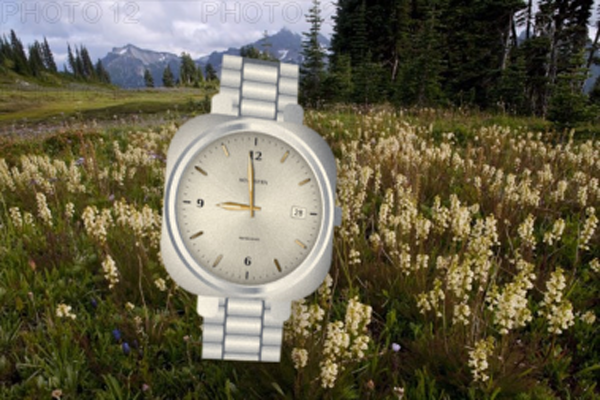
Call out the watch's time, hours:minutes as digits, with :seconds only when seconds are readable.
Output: 8:59
